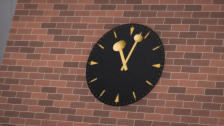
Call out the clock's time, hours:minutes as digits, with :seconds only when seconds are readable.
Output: 11:03
